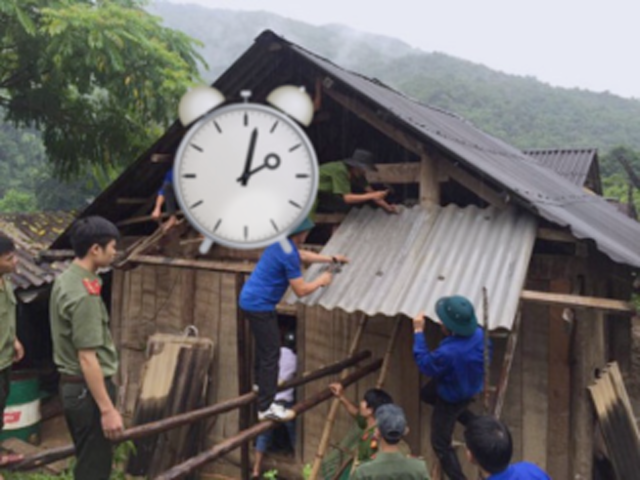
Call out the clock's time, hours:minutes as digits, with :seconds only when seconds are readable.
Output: 2:02
